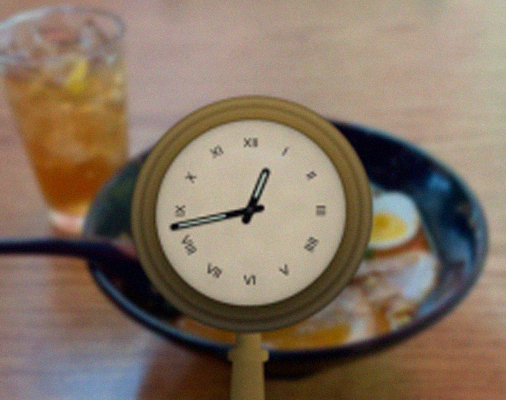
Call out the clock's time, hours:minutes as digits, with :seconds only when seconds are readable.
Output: 12:43
